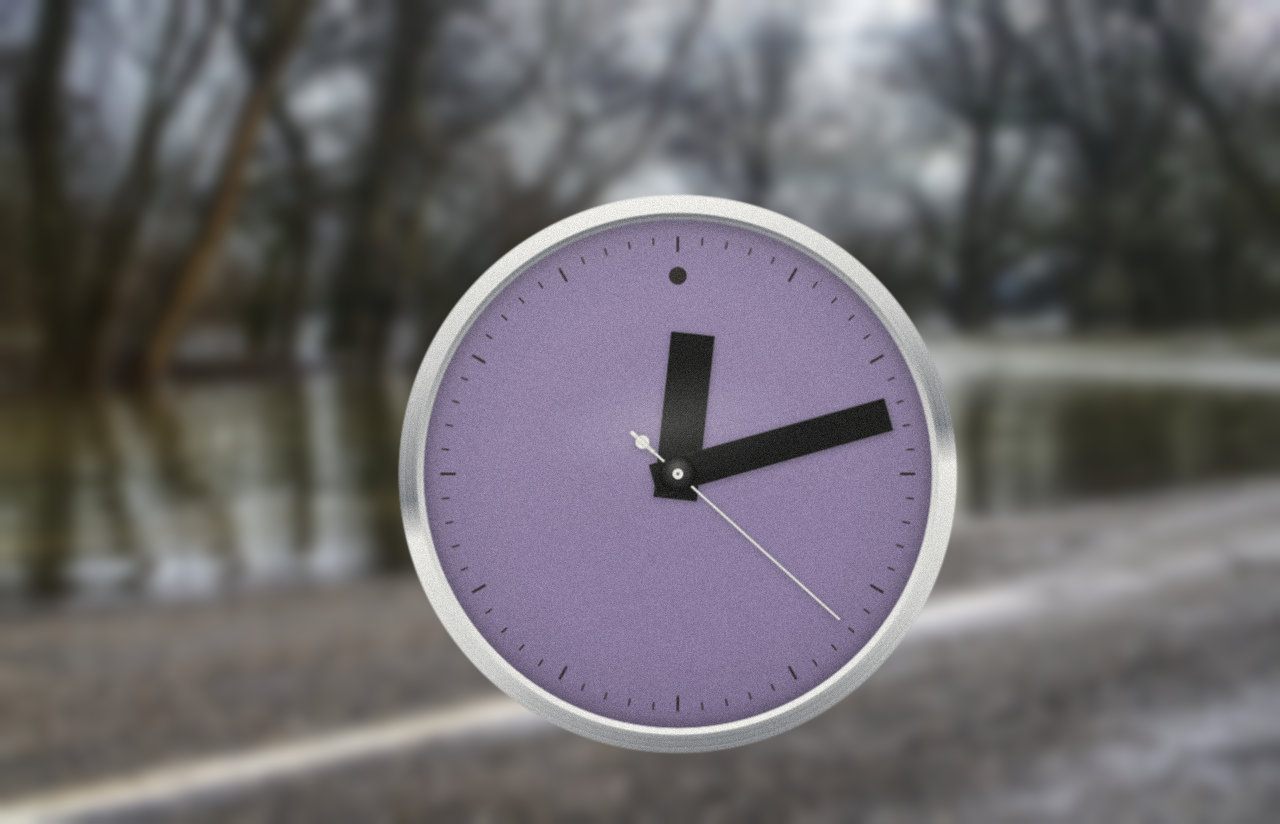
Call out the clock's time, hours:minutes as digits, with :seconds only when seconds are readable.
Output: 12:12:22
